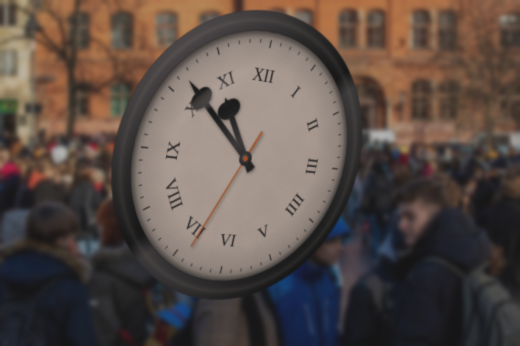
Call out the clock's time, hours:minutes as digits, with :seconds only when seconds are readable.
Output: 10:51:34
